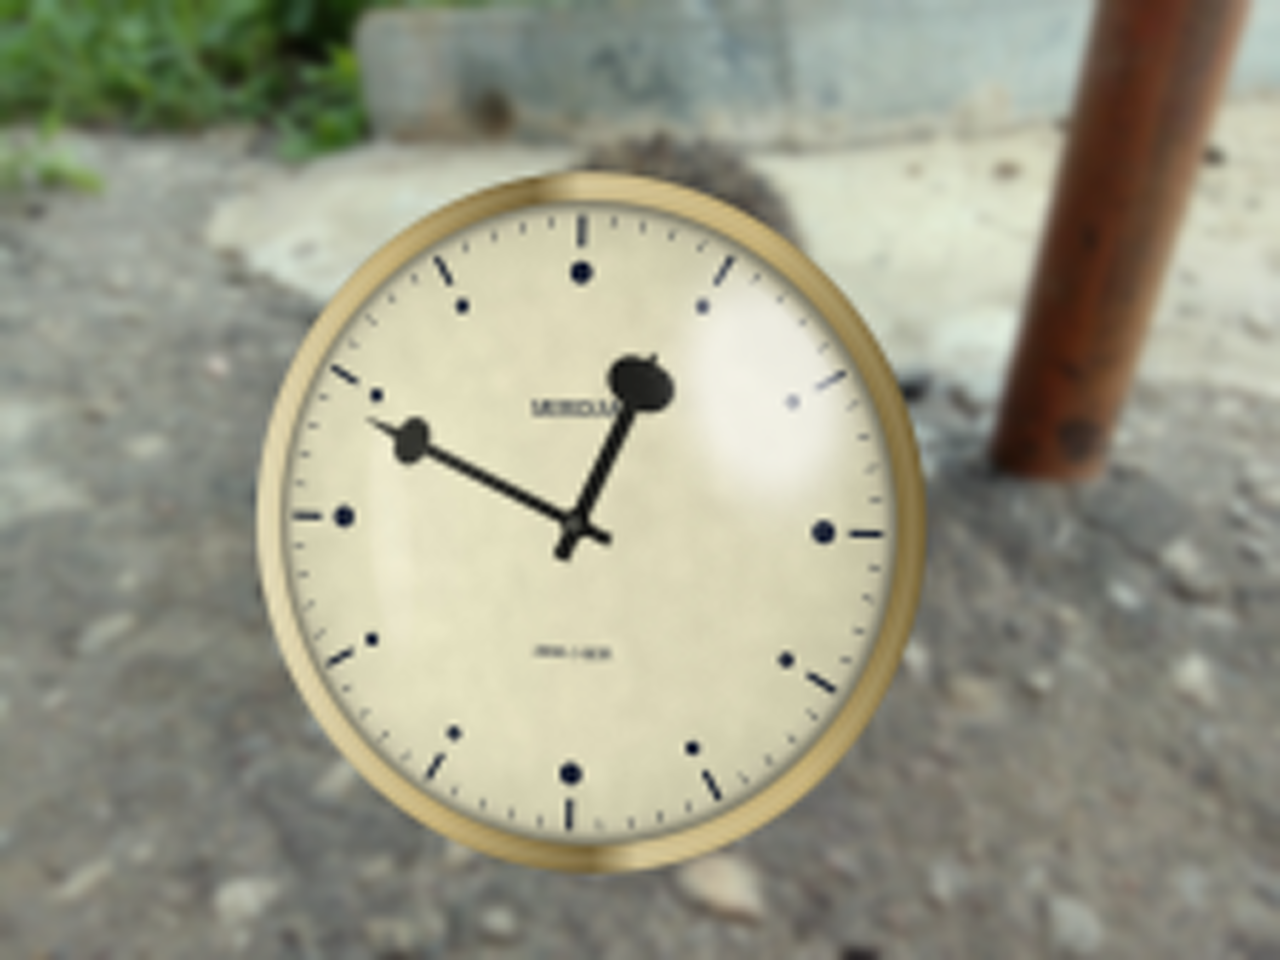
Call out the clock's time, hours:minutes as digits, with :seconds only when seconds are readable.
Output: 12:49
